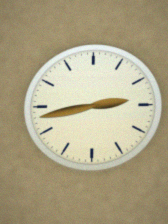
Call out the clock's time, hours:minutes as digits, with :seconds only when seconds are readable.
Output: 2:43
